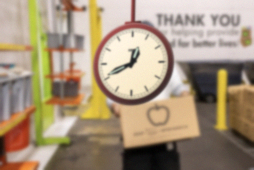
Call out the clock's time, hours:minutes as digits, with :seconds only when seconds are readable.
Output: 12:41
